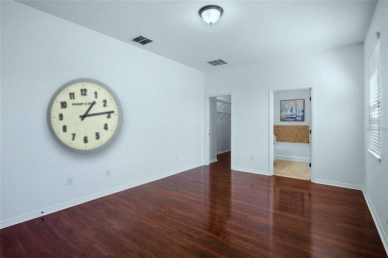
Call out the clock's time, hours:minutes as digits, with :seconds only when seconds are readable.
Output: 1:14
